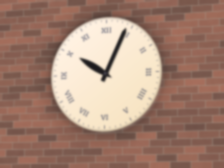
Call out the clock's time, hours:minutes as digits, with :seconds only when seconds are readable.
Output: 10:04
